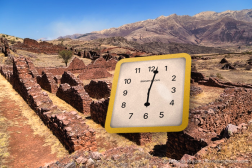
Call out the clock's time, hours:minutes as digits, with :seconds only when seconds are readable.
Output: 6:02
